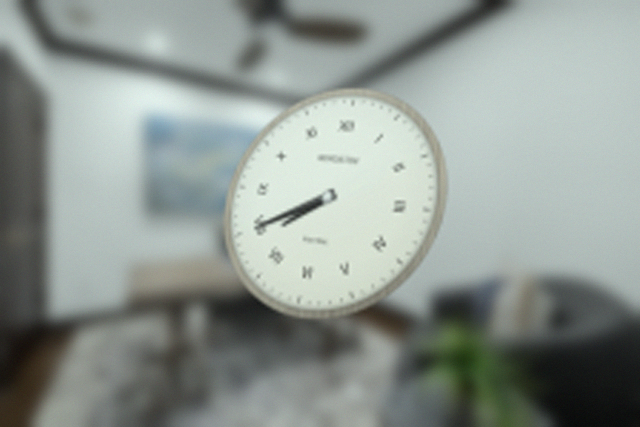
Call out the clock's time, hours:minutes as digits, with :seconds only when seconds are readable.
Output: 7:40
